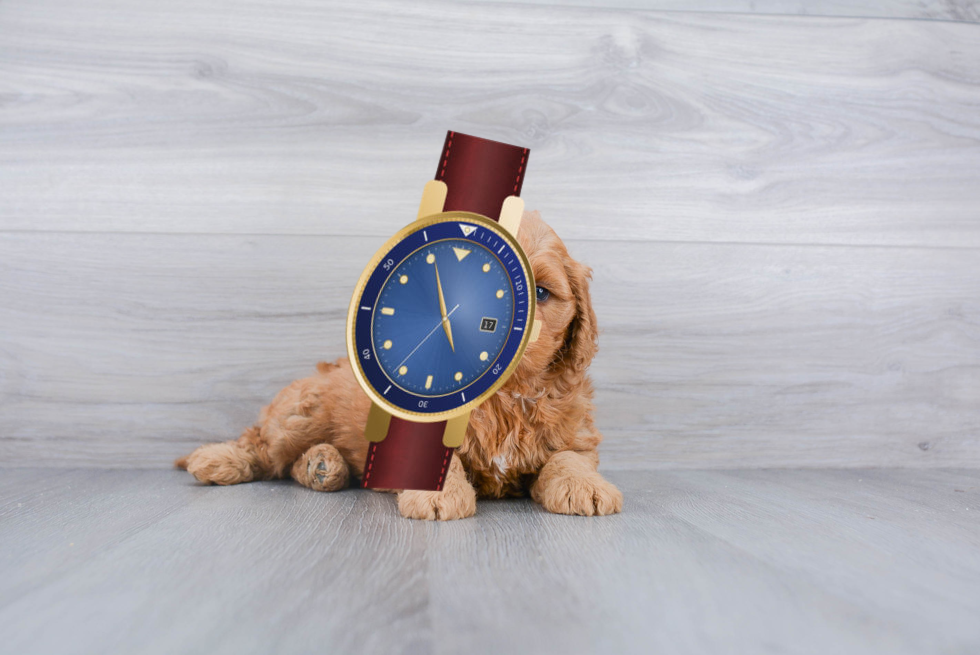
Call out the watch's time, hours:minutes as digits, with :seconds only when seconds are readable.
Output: 4:55:36
